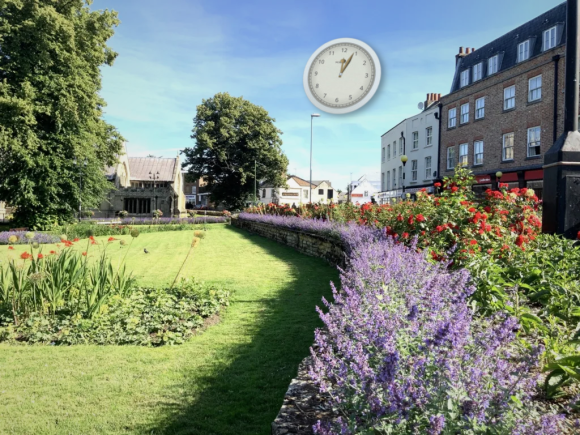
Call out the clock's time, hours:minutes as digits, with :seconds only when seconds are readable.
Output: 12:04
